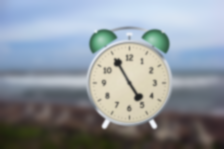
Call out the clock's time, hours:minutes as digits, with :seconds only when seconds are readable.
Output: 4:55
